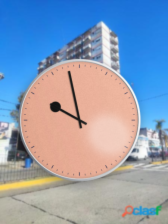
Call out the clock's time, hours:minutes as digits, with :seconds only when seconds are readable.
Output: 9:58
